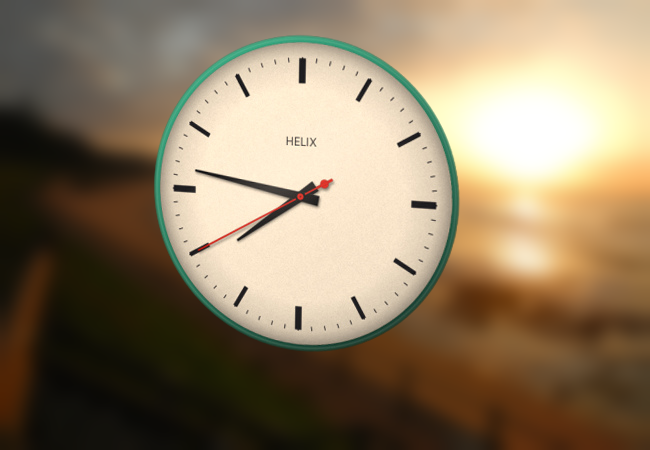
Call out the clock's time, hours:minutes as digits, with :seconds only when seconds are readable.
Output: 7:46:40
